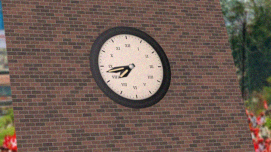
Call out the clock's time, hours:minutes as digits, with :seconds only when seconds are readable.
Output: 7:43
